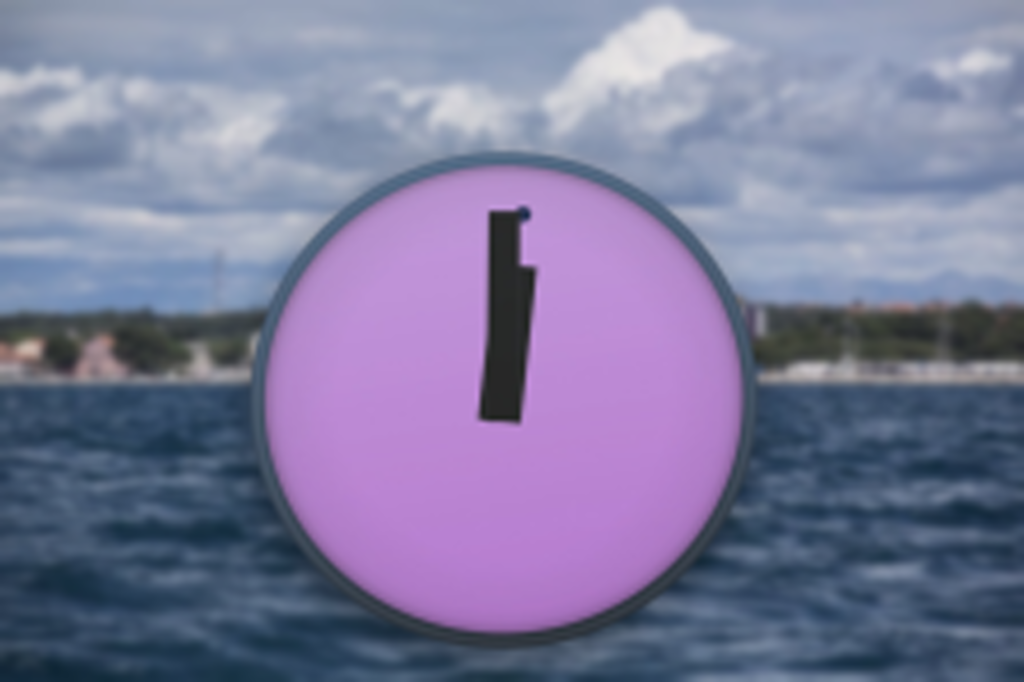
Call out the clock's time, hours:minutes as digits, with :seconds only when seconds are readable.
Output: 11:59
